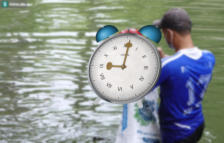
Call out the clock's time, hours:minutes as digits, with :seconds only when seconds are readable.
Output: 9:01
